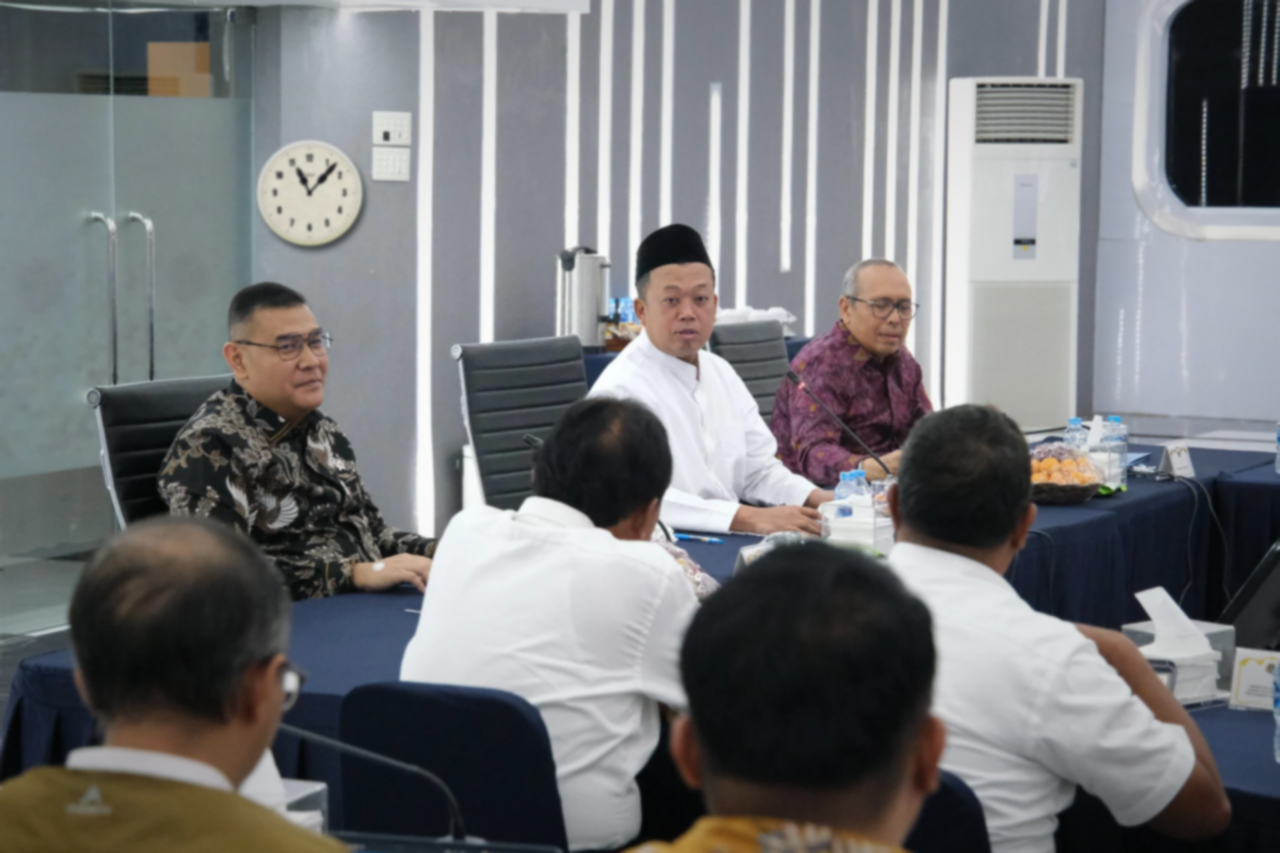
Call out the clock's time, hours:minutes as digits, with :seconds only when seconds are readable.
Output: 11:07
